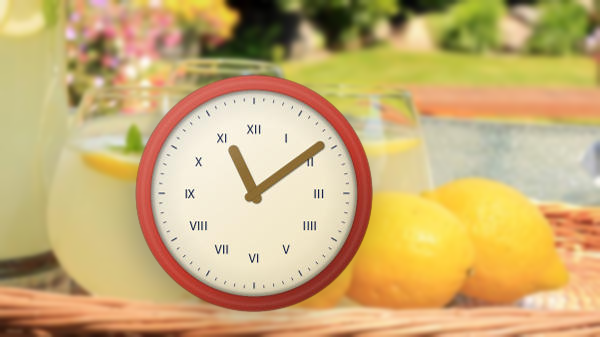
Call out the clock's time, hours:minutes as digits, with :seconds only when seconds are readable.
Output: 11:09
